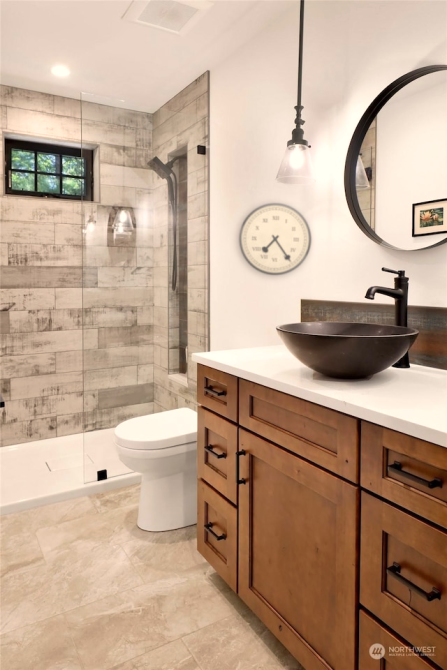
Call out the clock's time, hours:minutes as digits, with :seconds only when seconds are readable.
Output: 7:24
